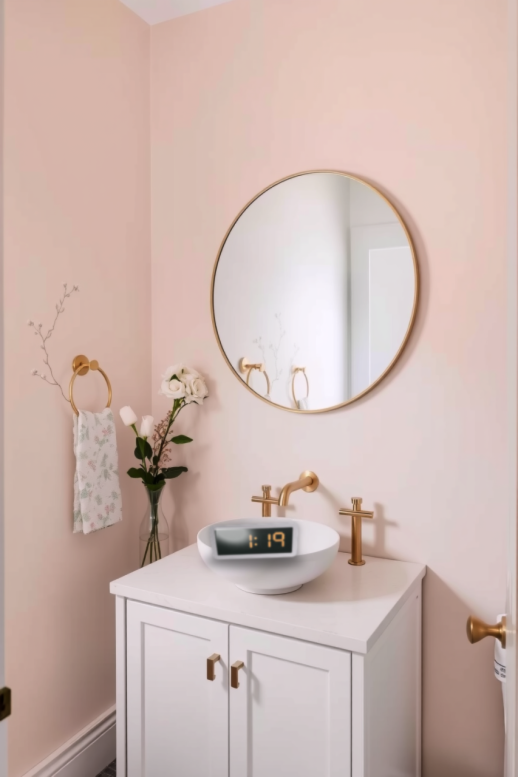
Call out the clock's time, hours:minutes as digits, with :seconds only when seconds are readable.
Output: 1:19
